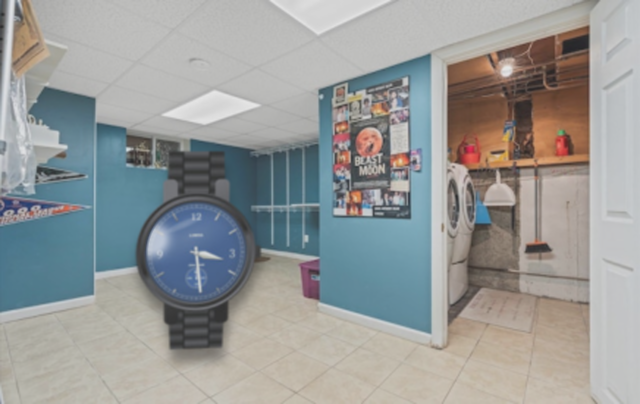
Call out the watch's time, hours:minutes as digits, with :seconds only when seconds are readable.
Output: 3:29
